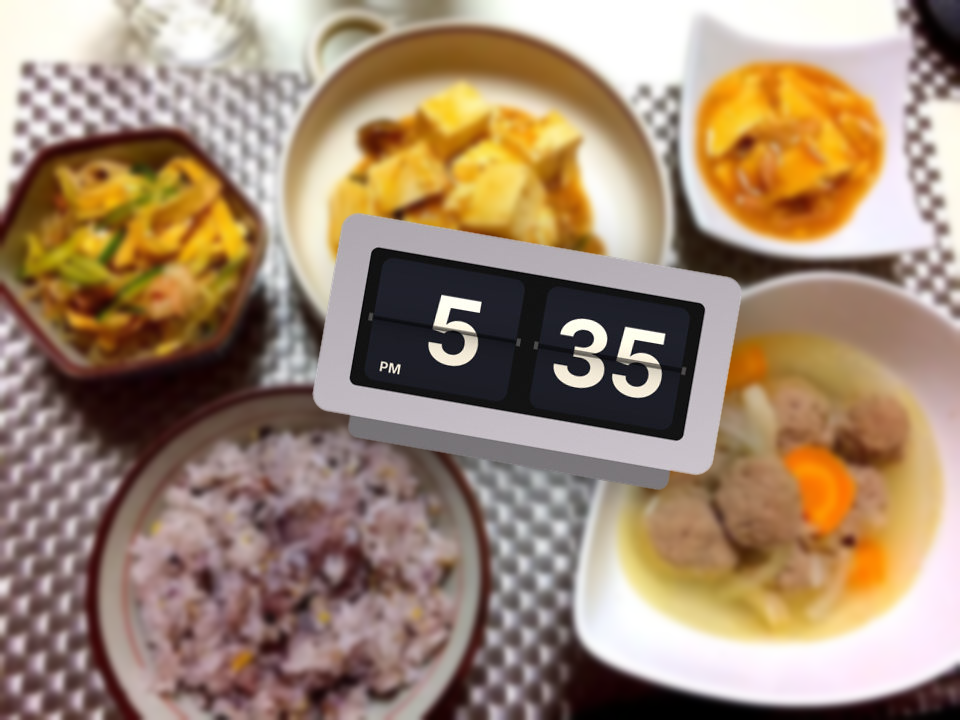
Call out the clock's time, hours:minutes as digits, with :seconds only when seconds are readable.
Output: 5:35
